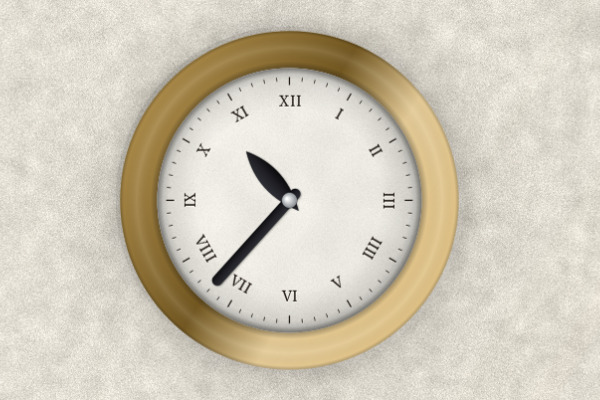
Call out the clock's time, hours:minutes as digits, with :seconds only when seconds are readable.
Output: 10:37
